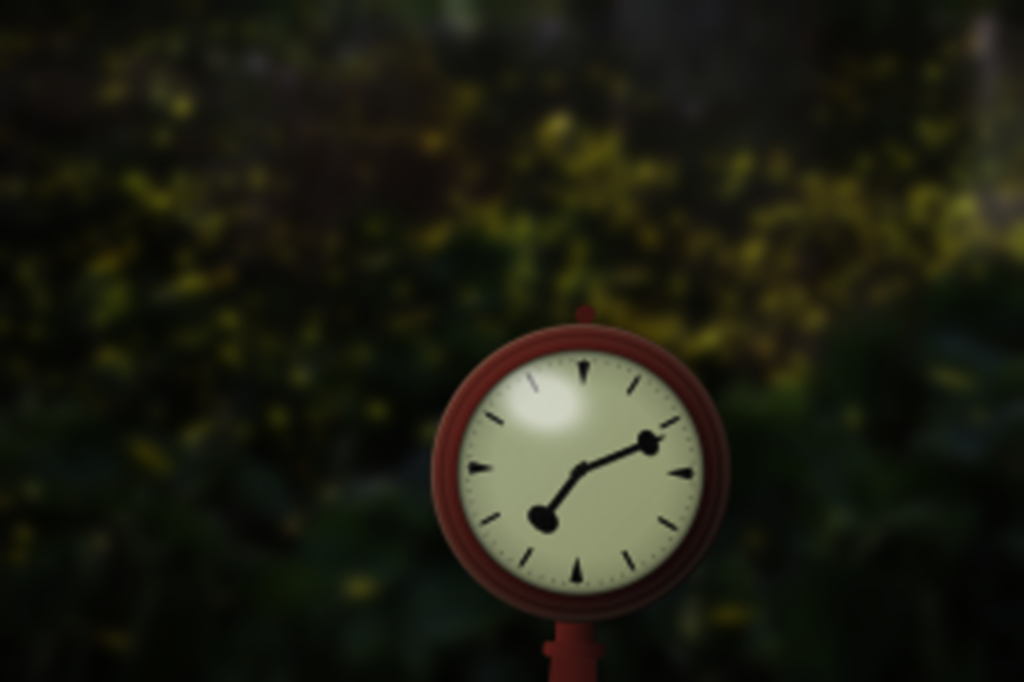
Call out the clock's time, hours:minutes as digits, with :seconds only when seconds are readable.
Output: 7:11
